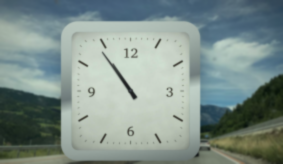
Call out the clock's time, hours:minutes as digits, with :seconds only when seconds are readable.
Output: 10:54
